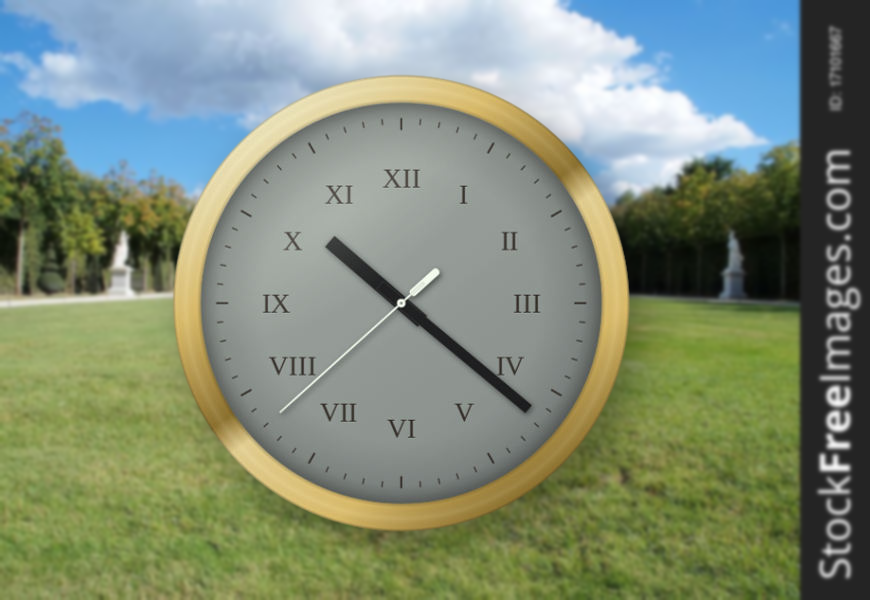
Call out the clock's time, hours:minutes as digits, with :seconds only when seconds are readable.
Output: 10:21:38
